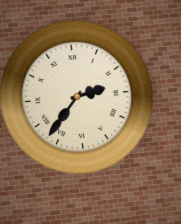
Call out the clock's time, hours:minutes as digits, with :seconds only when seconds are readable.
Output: 2:37
